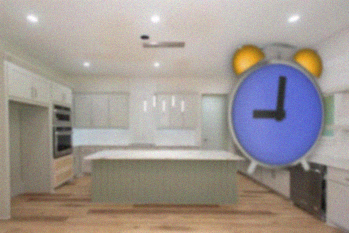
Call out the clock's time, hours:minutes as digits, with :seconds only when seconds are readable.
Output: 9:01
